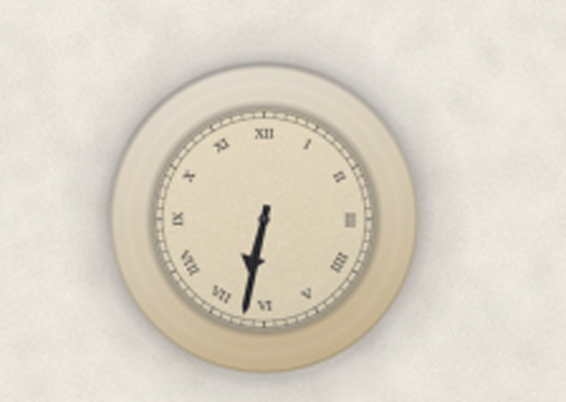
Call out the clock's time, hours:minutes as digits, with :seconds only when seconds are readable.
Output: 6:32
